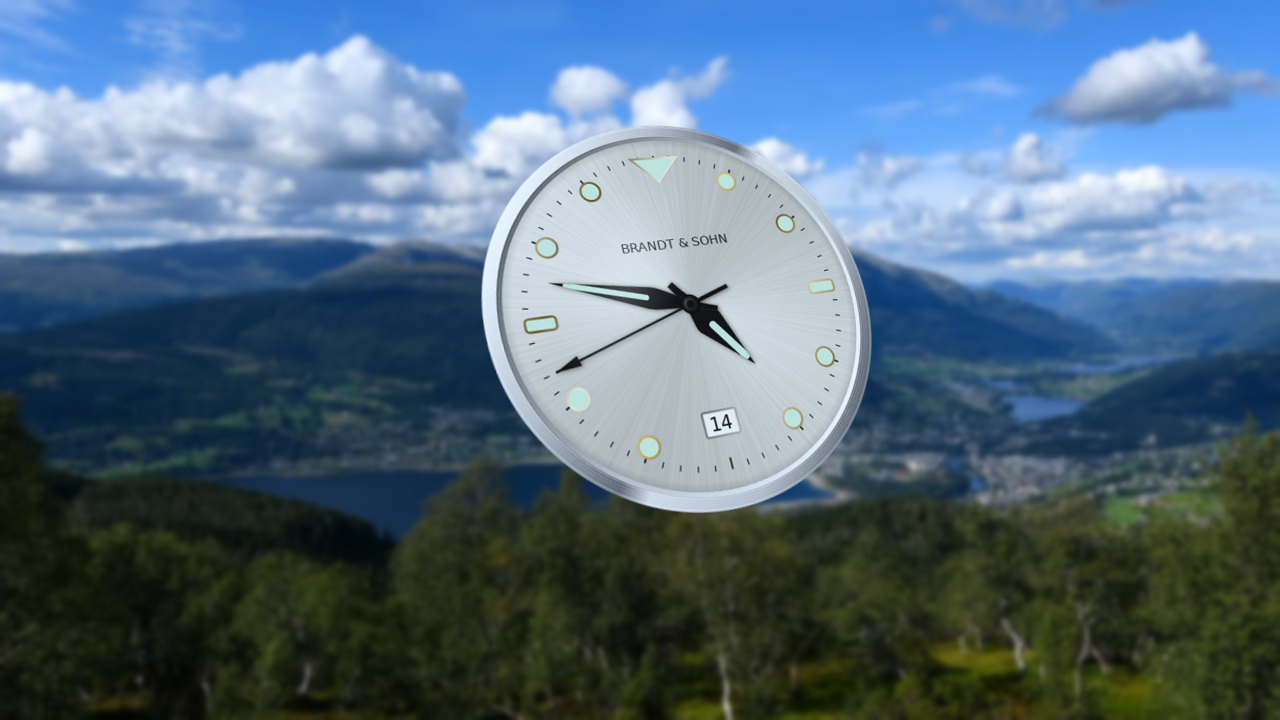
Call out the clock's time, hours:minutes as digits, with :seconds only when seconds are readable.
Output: 4:47:42
